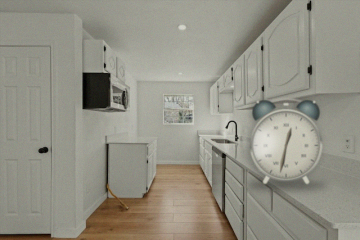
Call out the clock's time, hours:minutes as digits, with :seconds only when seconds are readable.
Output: 12:32
